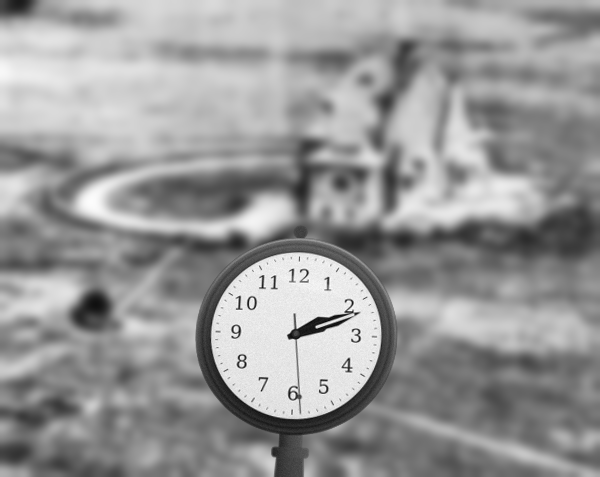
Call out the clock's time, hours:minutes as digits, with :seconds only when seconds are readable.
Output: 2:11:29
